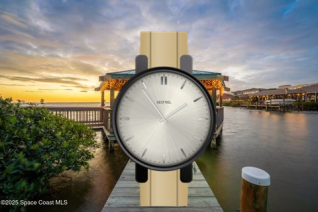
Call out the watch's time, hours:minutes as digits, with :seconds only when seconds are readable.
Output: 1:54
